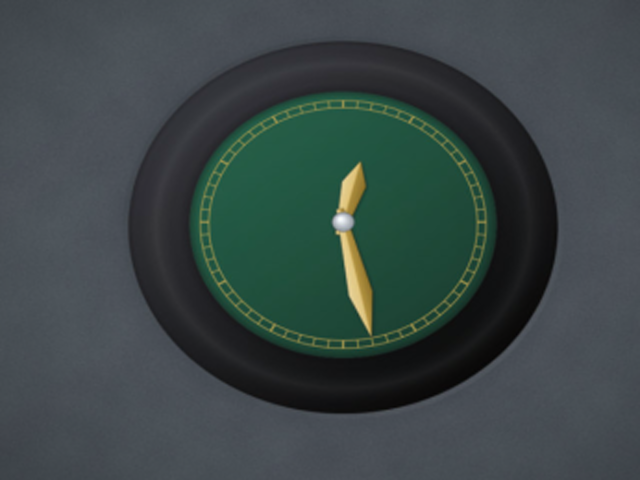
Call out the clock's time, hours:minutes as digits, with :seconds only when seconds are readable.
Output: 12:28
